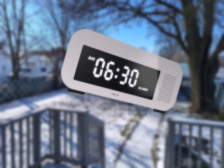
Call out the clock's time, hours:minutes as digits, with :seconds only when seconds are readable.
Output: 6:30
